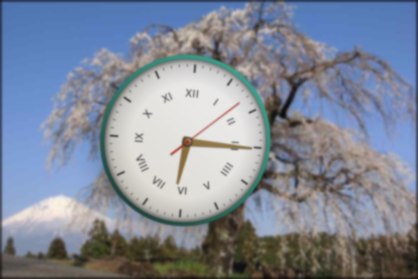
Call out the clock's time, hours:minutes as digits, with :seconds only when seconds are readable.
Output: 6:15:08
